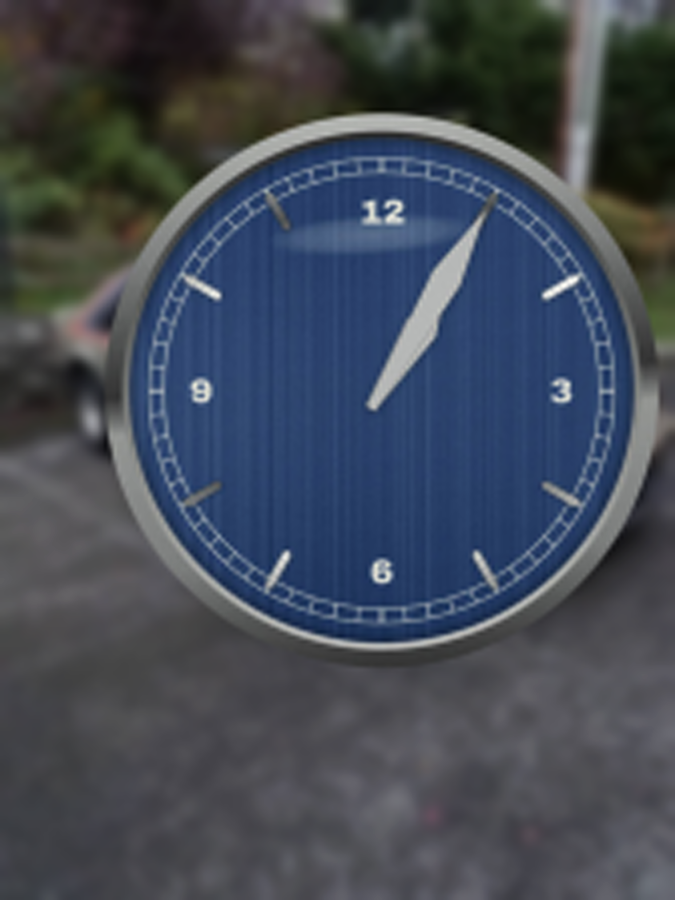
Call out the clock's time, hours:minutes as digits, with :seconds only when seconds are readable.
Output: 1:05
